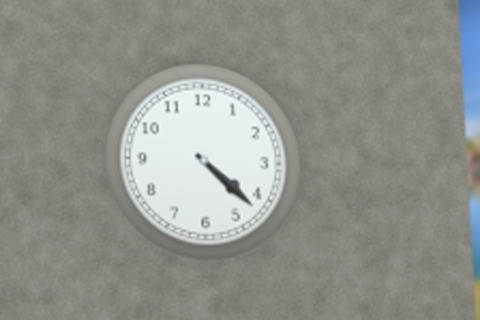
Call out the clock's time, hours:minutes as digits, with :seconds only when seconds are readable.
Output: 4:22
